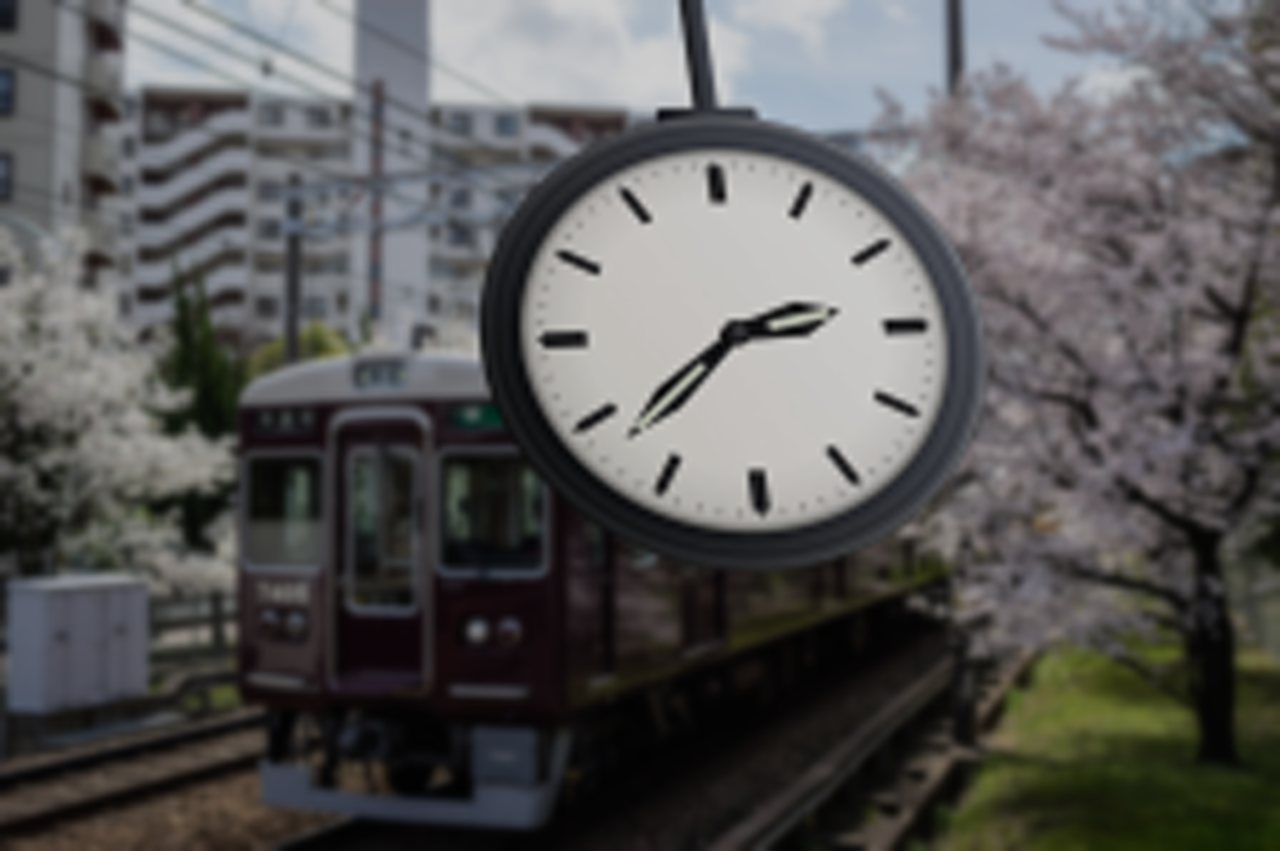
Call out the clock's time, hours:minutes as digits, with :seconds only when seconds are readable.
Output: 2:38
